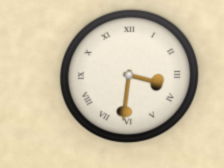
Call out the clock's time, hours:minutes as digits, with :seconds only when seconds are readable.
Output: 3:31
